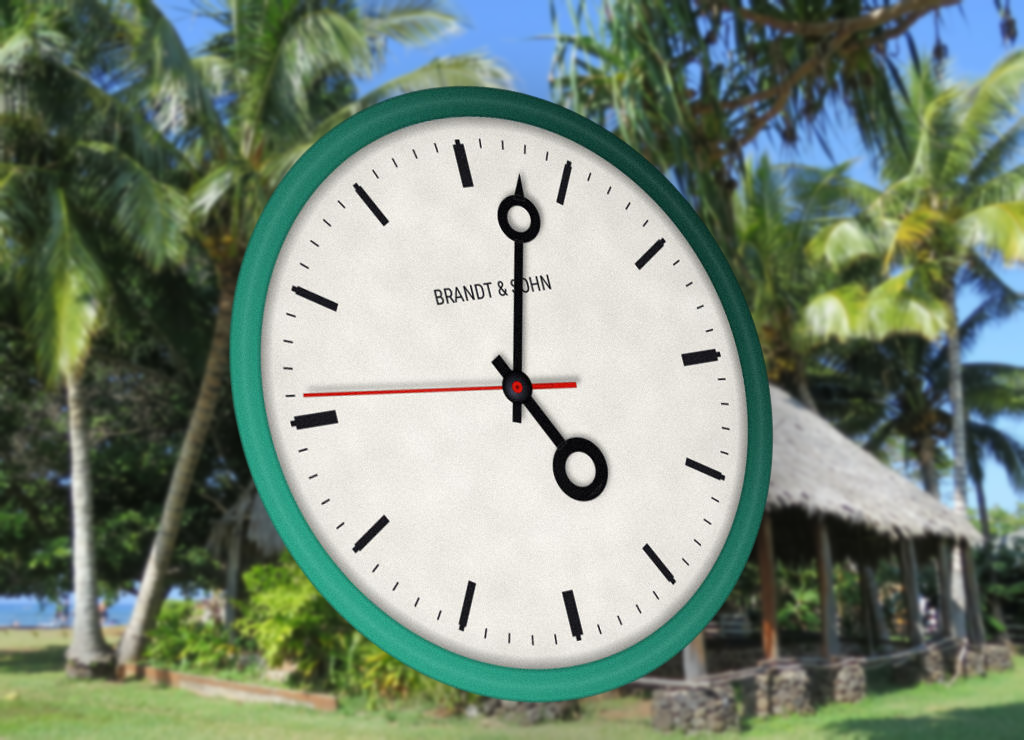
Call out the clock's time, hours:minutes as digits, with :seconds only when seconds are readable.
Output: 5:02:46
